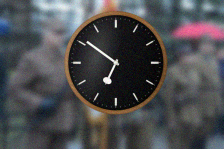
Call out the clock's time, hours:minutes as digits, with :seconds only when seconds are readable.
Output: 6:51
